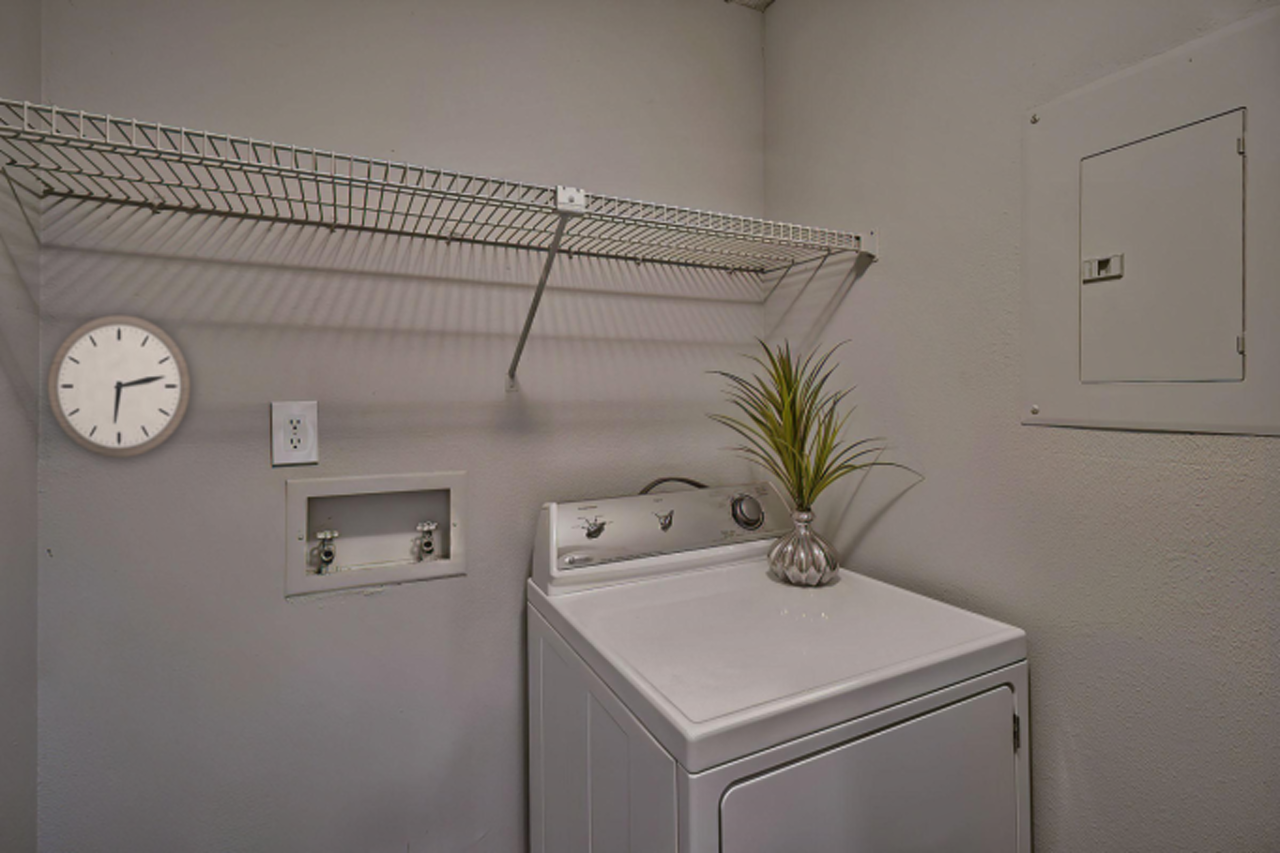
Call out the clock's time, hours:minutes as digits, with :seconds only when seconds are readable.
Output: 6:13
